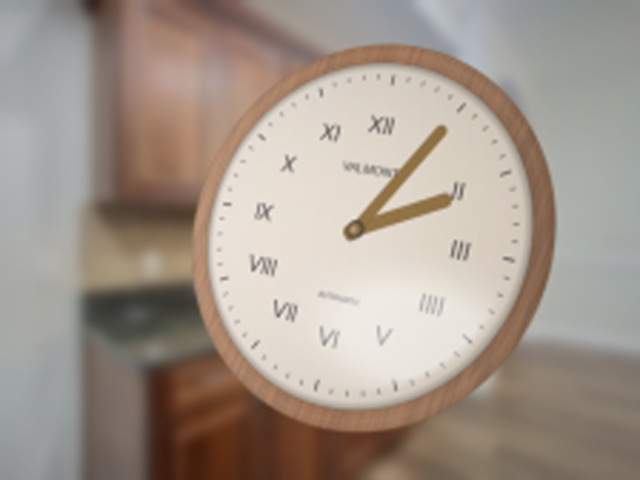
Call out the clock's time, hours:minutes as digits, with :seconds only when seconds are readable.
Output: 2:05
